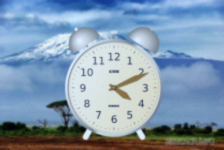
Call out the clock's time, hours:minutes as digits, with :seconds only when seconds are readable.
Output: 4:11
